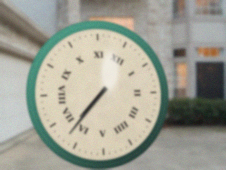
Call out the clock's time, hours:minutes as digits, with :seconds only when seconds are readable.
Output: 6:32
